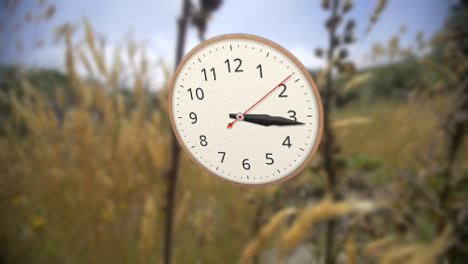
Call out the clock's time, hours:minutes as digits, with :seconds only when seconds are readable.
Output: 3:16:09
